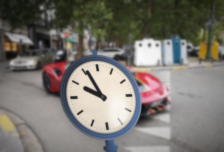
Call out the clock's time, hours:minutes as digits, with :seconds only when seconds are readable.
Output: 9:56
